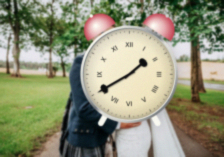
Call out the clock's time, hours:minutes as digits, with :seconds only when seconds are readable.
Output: 1:40
